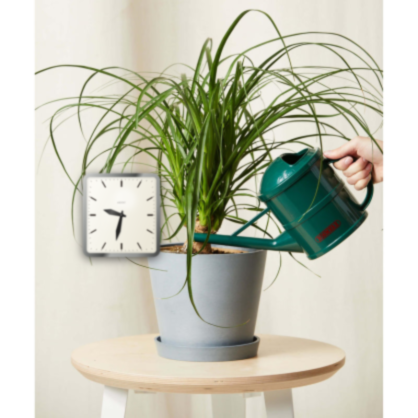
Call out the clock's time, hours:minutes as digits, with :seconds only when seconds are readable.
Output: 9:32
